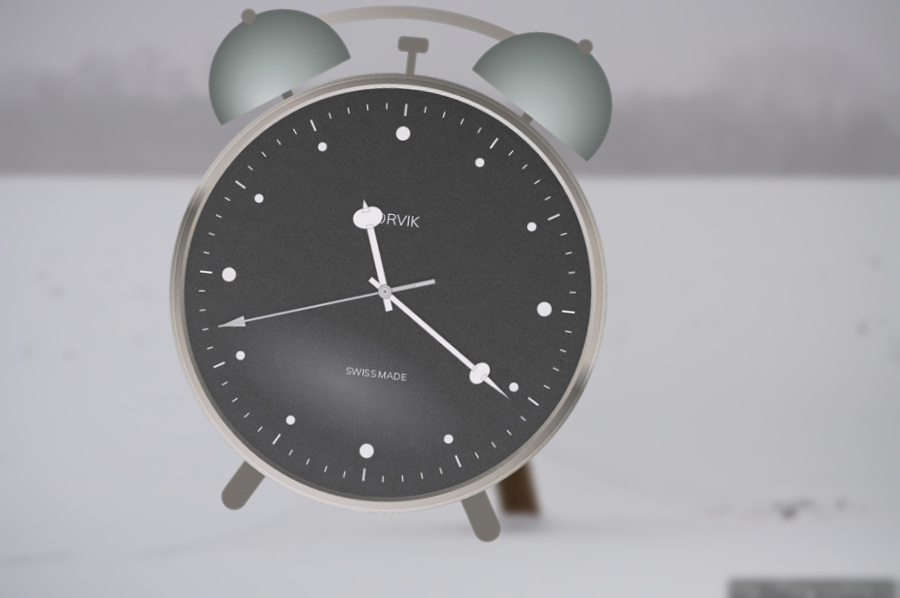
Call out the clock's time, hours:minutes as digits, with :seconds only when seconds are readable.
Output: 11:20:42
